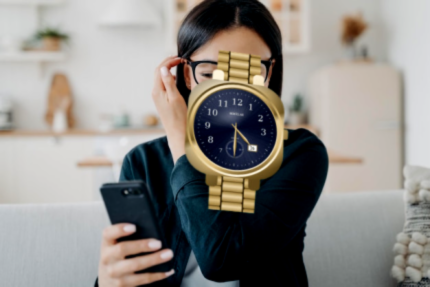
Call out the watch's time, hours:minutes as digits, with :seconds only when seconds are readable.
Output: 4:30
